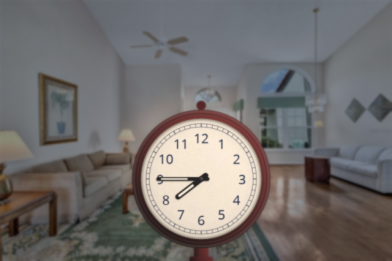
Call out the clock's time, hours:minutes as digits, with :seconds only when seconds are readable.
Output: 7:45
